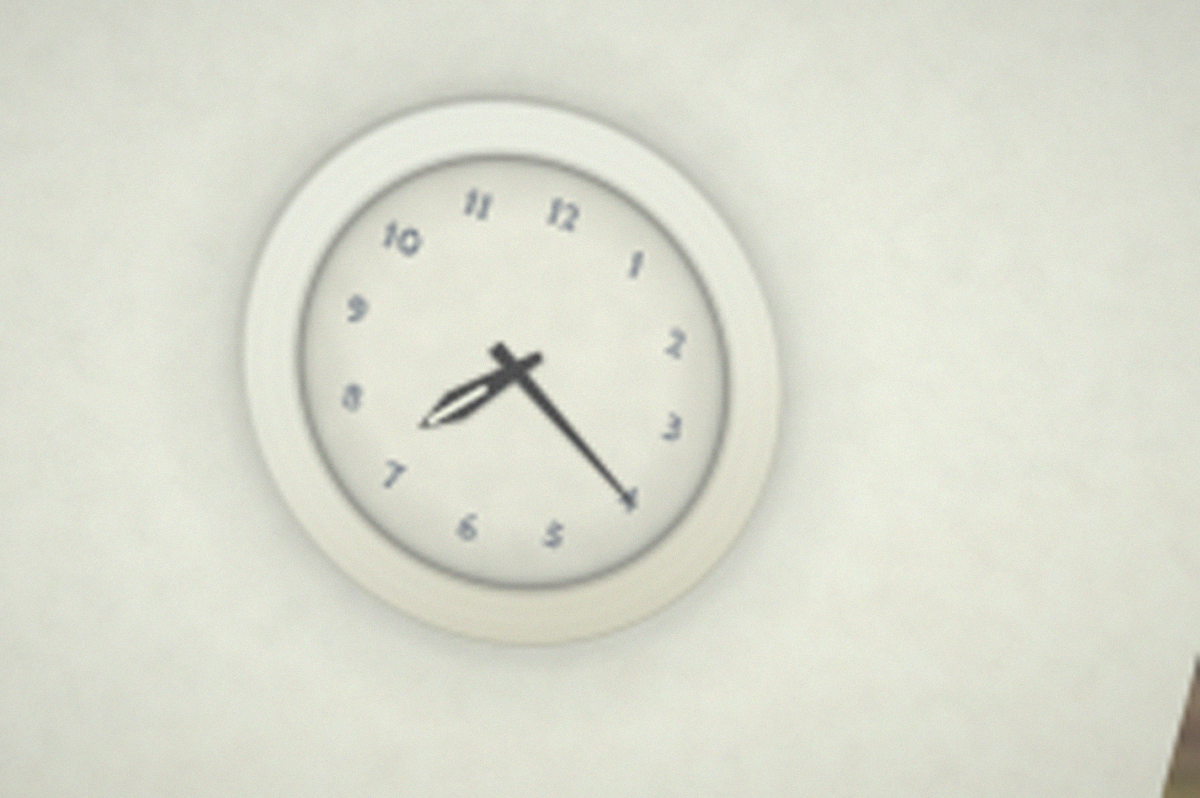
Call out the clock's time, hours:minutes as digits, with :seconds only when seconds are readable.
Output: 7:20
